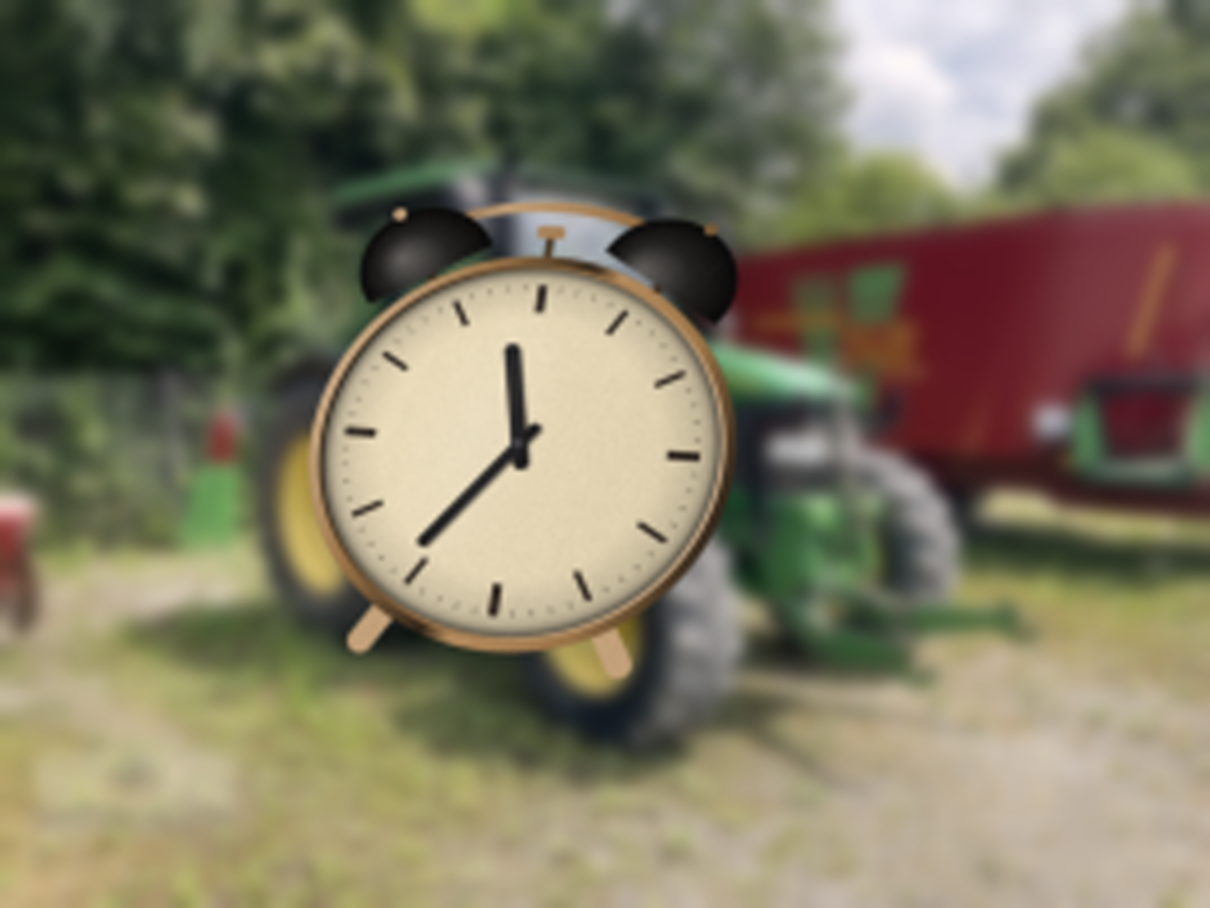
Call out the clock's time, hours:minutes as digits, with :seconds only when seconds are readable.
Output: 11:36
